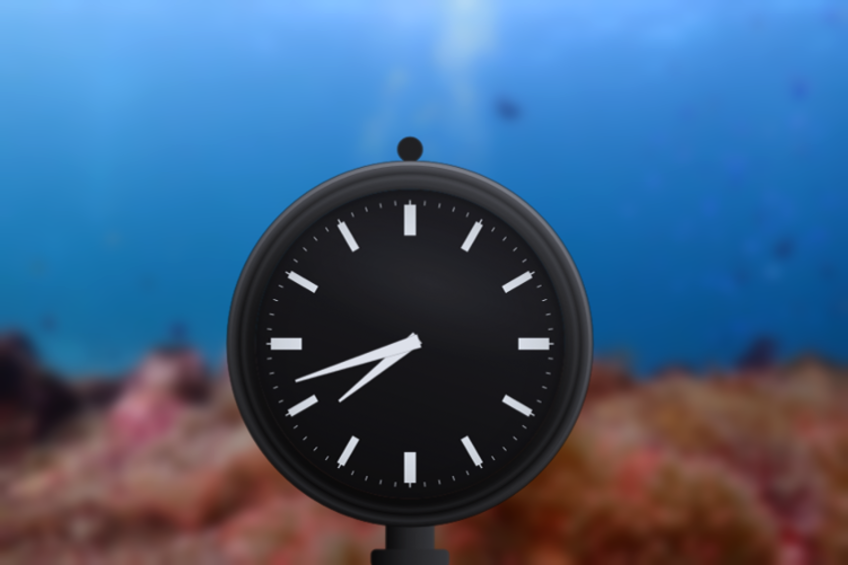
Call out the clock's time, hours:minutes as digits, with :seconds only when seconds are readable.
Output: 7:42
